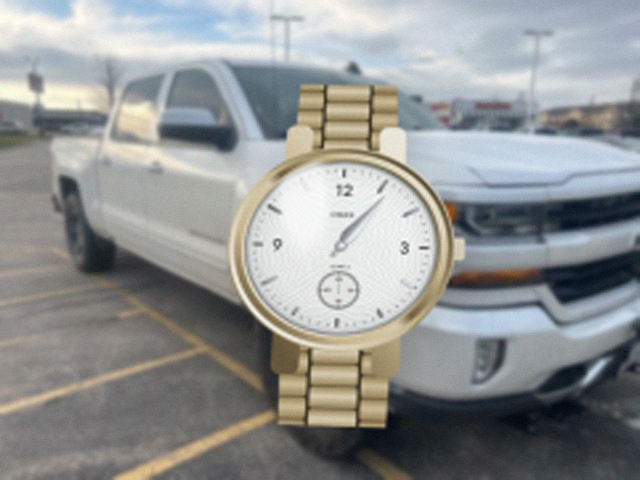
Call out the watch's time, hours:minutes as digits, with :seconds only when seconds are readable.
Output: 1:06
